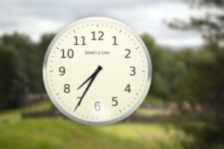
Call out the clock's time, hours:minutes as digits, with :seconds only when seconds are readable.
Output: 7:35
